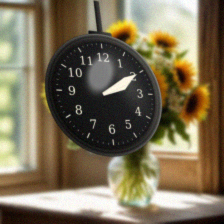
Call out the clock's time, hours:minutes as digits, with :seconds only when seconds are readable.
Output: 2:10
